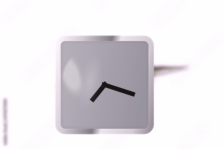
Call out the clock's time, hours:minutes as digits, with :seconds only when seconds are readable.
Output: 7:18
